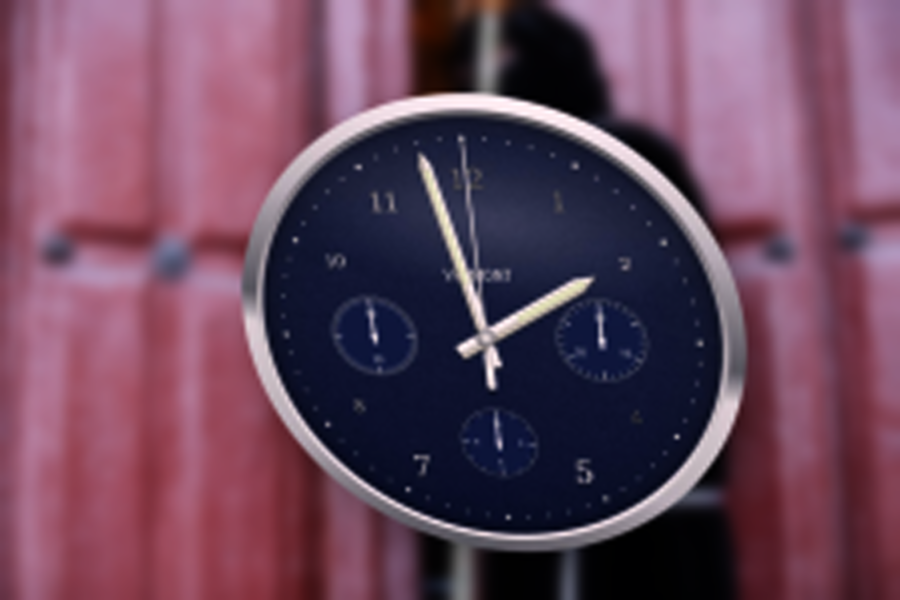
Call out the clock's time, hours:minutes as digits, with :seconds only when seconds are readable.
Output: 1:58
